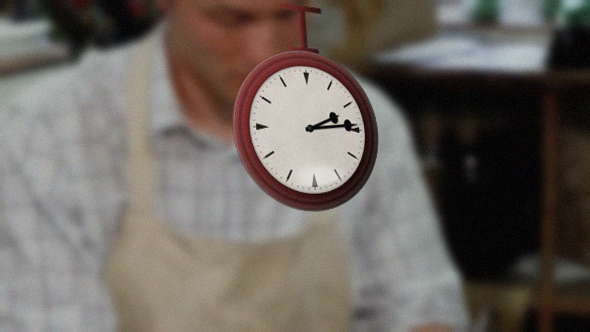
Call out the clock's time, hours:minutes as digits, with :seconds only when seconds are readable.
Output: 2:14
